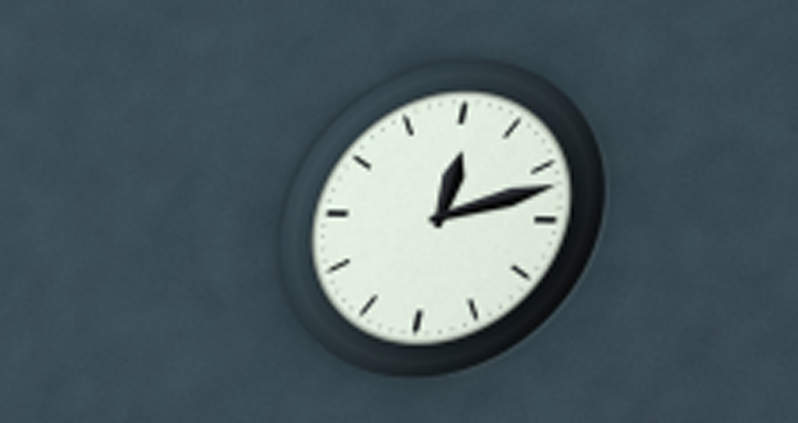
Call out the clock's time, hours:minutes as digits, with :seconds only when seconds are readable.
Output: 12:12
